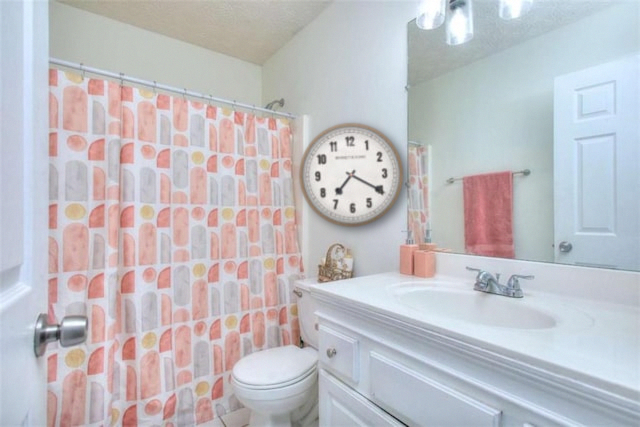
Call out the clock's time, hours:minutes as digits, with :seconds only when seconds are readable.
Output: 7:20
